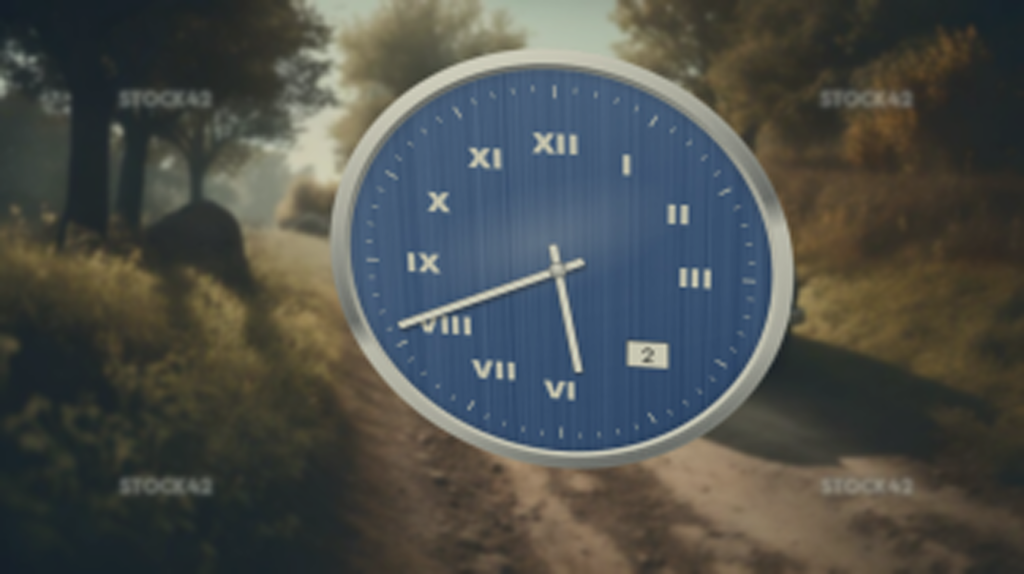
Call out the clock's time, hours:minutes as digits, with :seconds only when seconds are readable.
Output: 5:41
